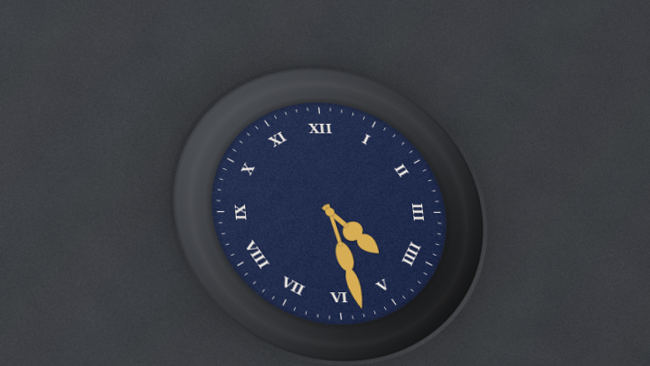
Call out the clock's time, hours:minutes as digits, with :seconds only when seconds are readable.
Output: 4:28
